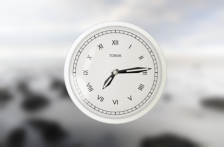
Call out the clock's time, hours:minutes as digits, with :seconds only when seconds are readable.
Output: 7:14
